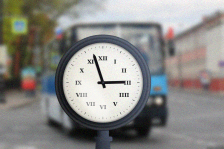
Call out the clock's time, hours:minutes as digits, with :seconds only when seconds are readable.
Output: 2:57
